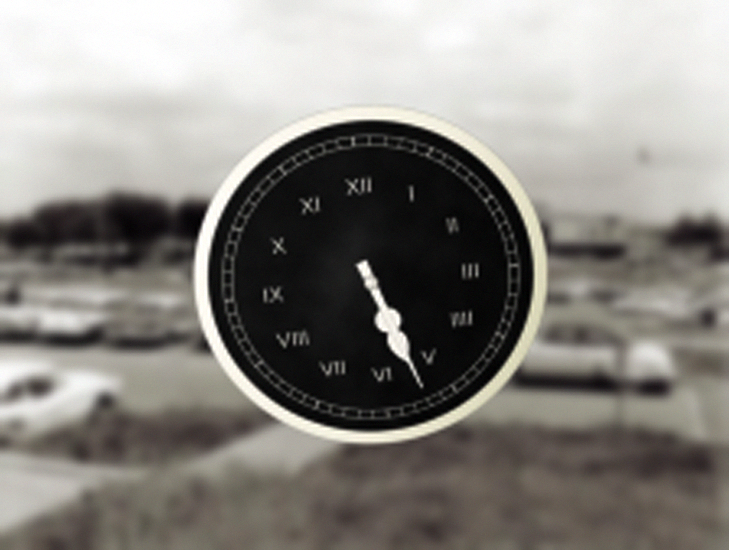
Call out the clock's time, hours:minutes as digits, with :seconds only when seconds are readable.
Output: 5:27
